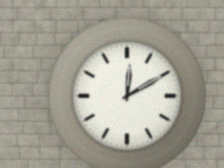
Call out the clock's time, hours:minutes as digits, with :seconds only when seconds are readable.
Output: 12:10
